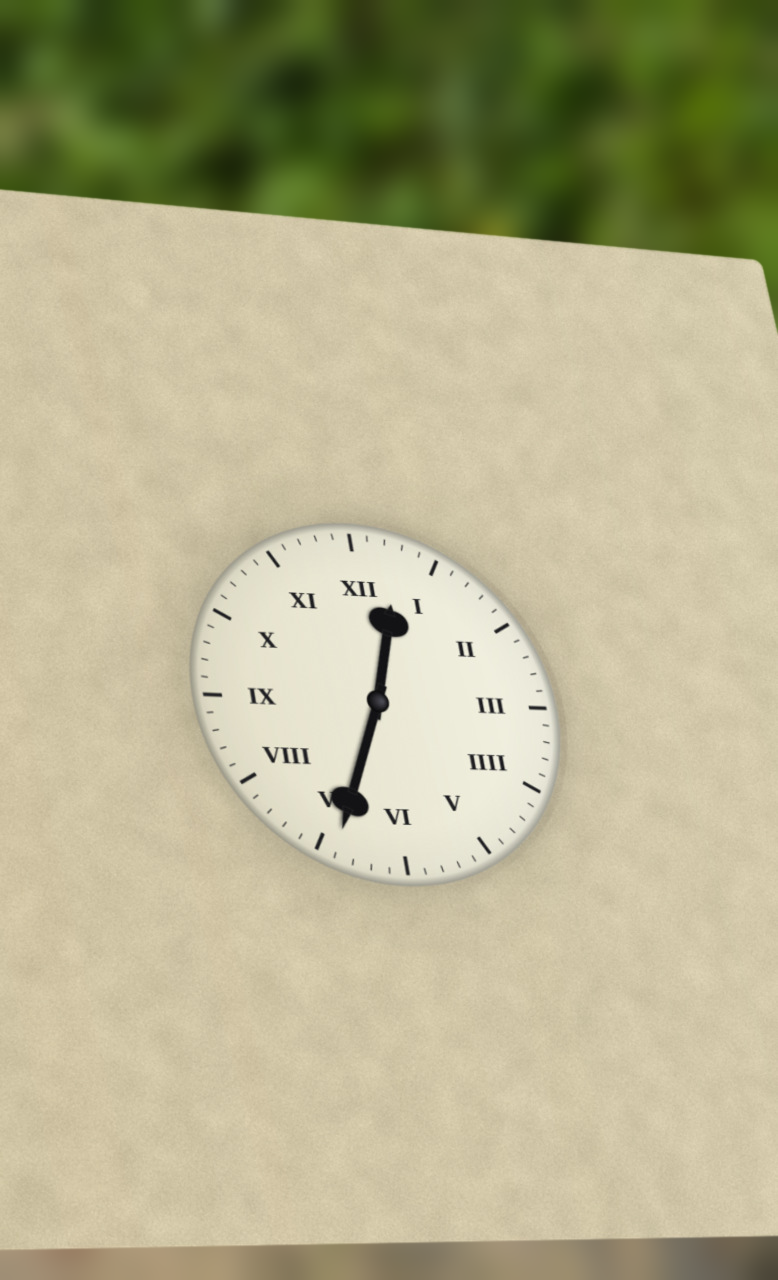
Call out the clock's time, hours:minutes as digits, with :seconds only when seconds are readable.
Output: 12:34
